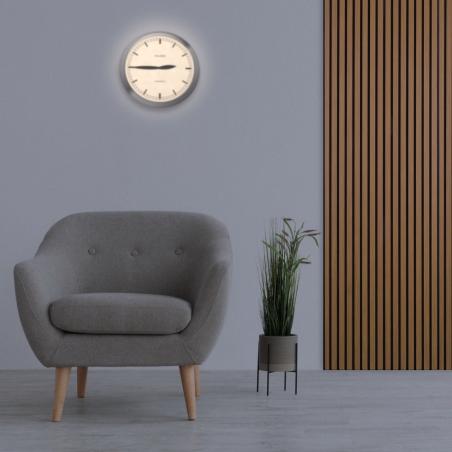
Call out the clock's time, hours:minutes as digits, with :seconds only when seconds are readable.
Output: 2:45
